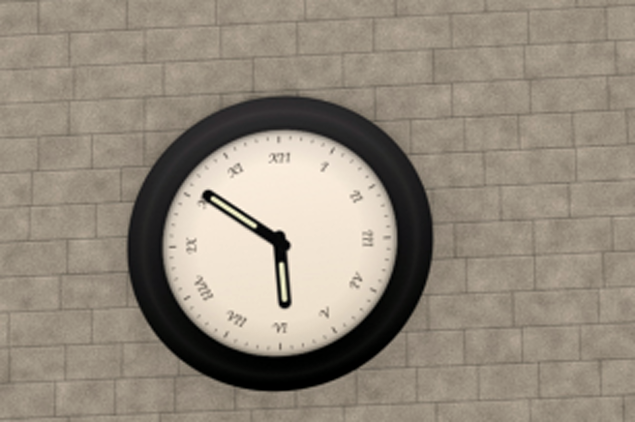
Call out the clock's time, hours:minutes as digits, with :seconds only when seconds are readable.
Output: 5:51
